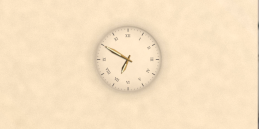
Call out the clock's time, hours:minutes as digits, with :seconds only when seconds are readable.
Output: 6:50
